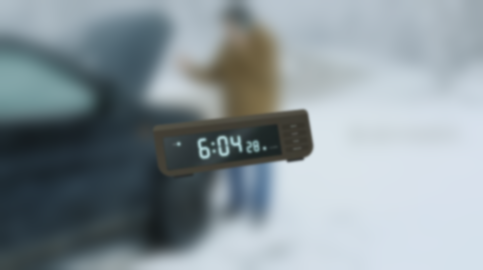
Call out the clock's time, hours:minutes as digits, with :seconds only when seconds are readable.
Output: 6:04
